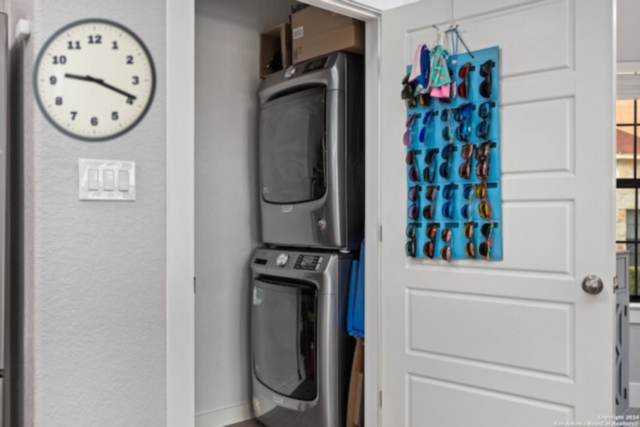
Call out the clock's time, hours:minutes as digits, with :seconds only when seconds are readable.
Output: 9:19
